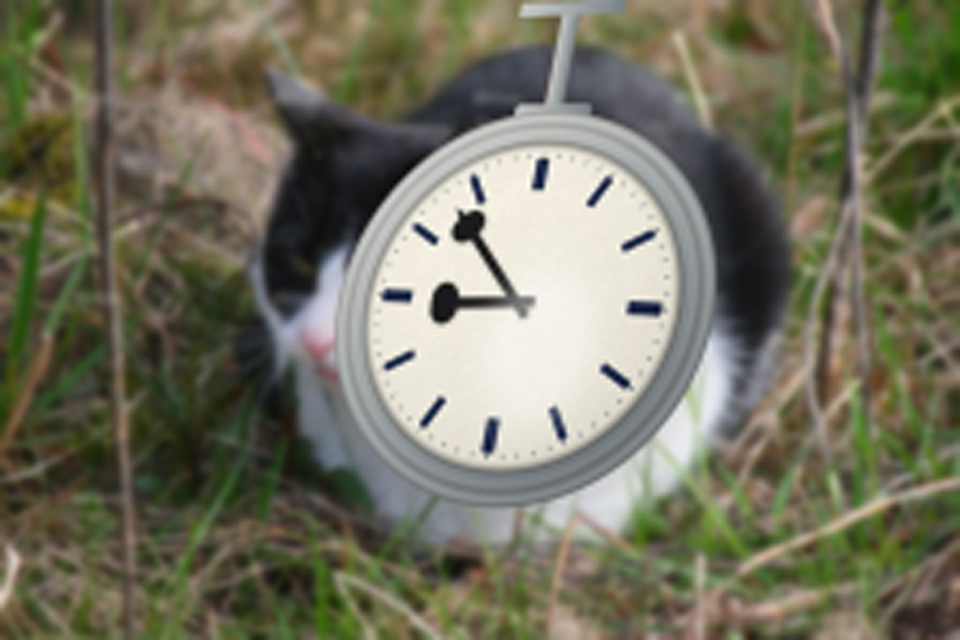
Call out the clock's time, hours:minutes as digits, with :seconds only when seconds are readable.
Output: 8:53
